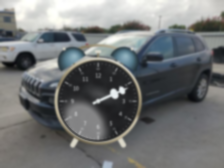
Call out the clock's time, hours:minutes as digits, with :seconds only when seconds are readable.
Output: 2:11
